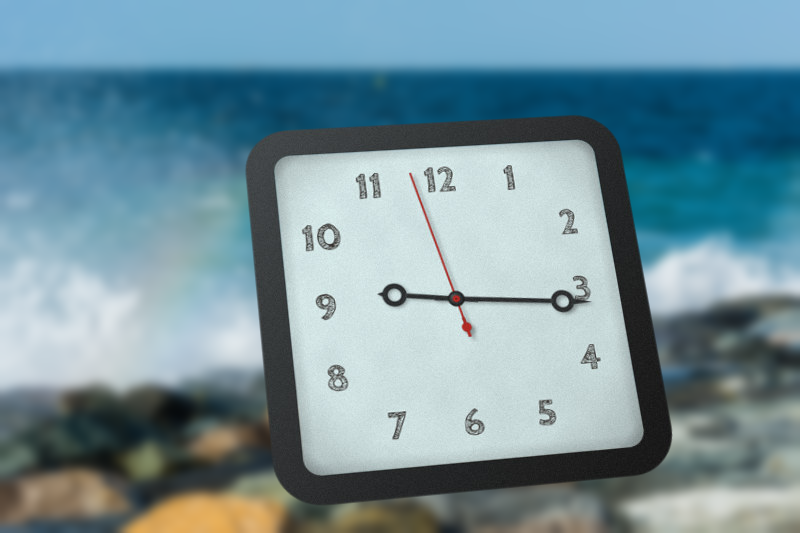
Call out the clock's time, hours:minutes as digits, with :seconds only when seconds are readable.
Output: 9:15:58
